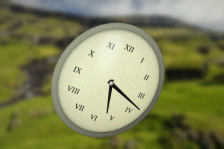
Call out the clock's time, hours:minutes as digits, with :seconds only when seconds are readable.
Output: 5:18
